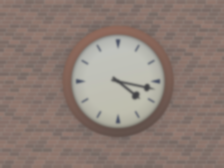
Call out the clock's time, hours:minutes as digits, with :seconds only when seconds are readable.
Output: 4:17
